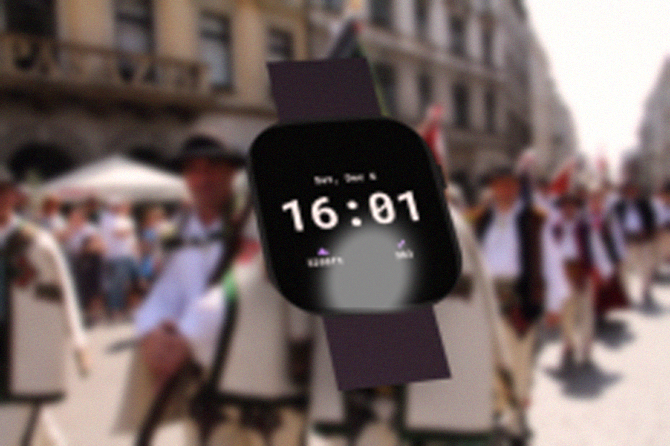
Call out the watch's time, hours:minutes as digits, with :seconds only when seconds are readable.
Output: 16:01
